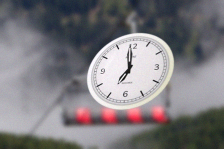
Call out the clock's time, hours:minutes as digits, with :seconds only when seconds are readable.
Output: 6:59
